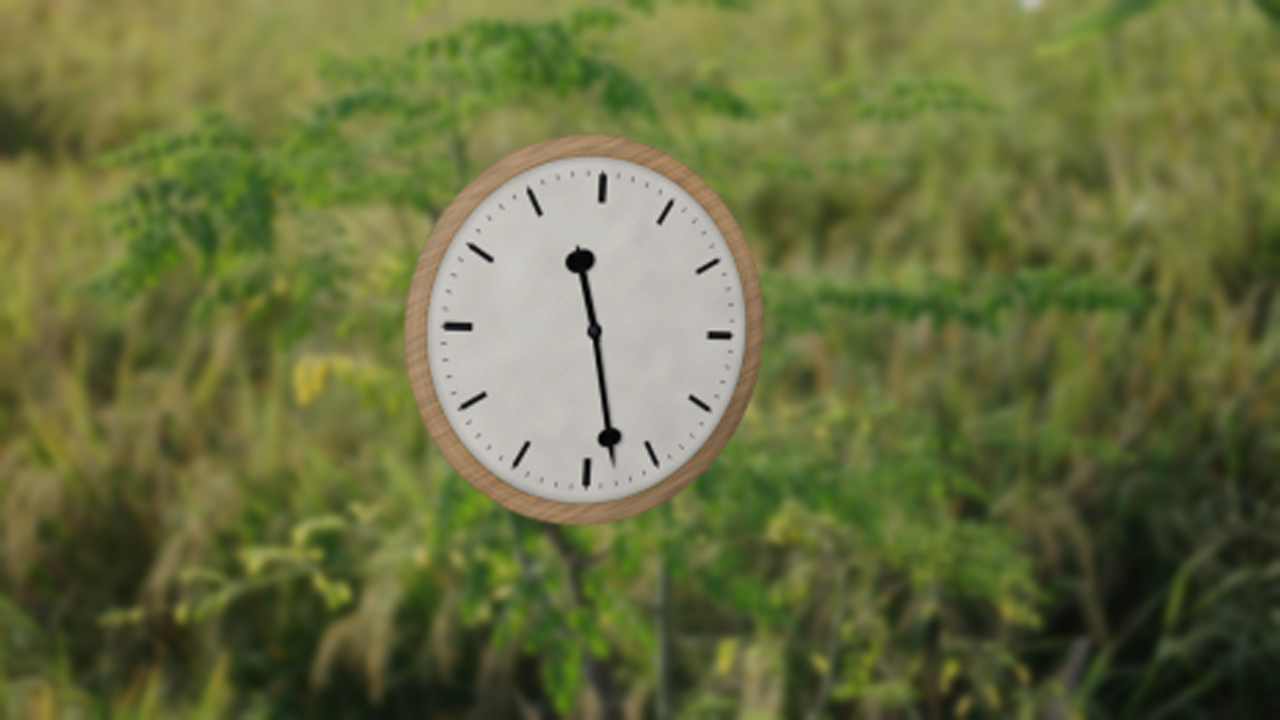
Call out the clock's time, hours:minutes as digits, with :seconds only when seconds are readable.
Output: 11:28
